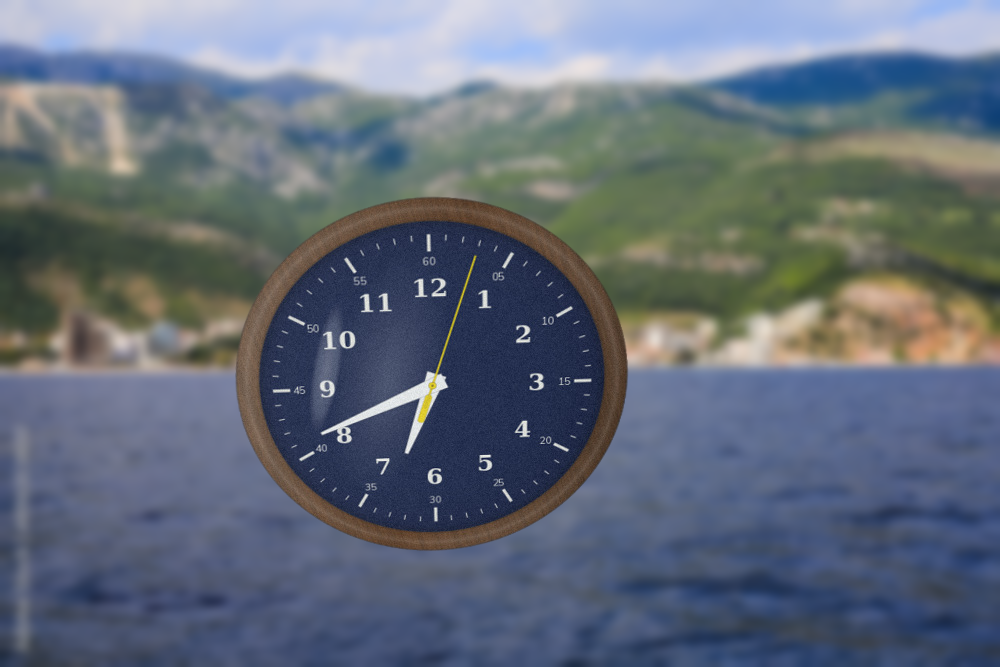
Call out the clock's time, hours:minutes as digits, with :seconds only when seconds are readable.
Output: 6:41:03
